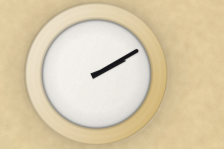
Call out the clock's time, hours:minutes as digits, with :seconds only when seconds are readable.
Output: 2:10
